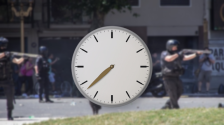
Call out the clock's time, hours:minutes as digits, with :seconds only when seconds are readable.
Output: 7:38
